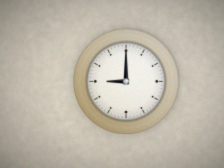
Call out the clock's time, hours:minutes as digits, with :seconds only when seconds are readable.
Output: 9:00
